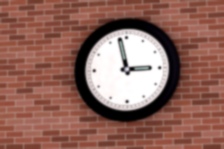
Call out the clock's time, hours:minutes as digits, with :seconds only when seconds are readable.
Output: 2:58
